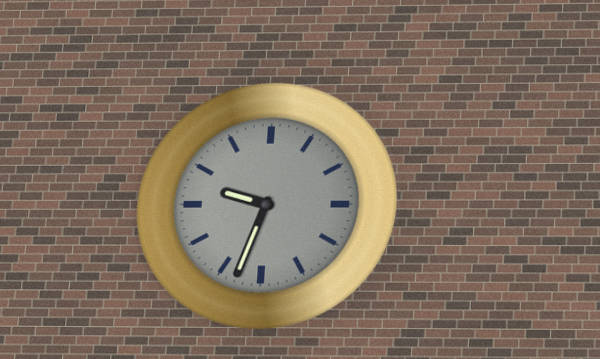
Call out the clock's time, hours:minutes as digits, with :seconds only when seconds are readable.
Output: 9:33
